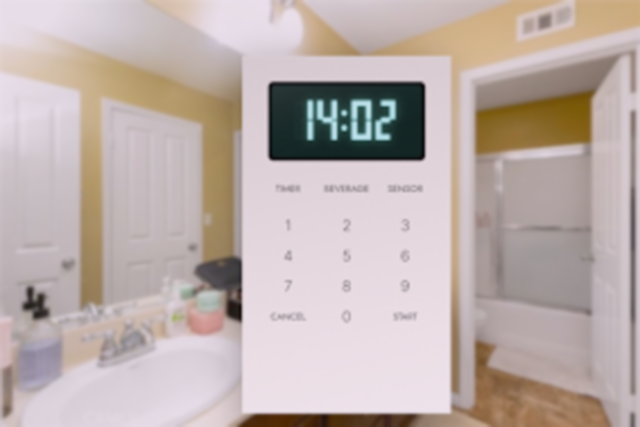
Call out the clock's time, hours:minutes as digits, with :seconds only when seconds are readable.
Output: 14:02
